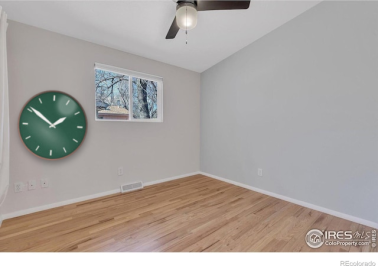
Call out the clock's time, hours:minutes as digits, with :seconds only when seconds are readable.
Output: 1:51
